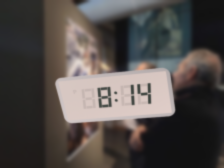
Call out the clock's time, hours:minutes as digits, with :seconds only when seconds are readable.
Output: 8:14
